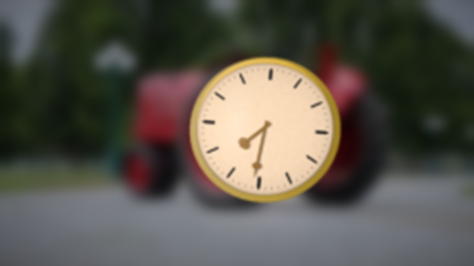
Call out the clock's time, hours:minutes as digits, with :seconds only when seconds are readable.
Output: 7:31
